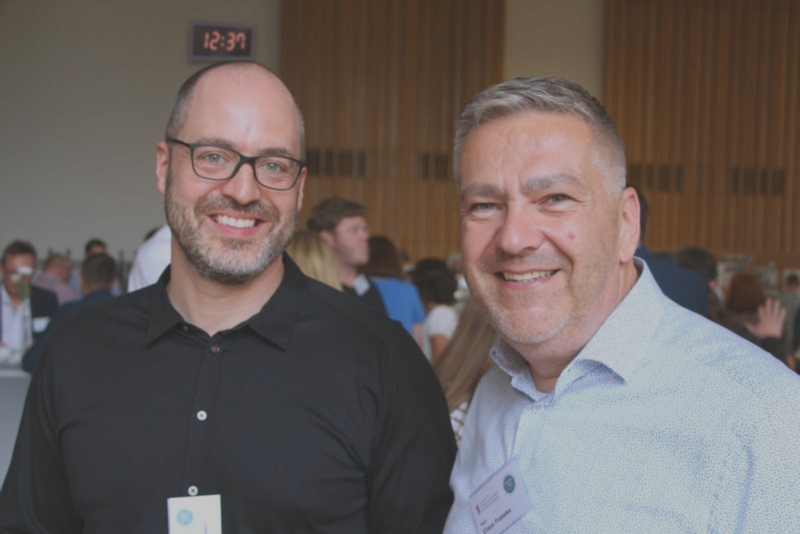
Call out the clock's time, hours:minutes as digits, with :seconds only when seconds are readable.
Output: 12:37
